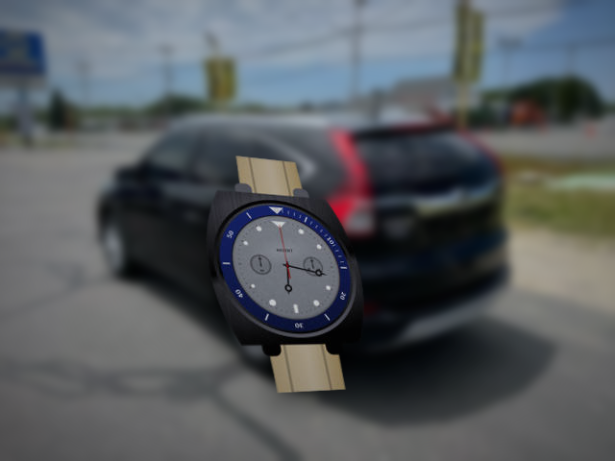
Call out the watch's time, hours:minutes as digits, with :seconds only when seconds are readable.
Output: 6:17
